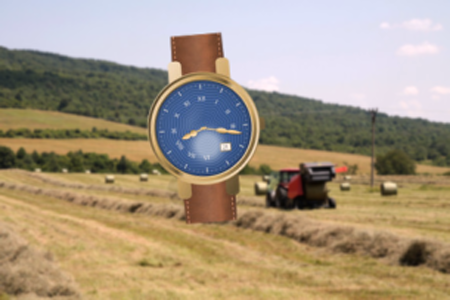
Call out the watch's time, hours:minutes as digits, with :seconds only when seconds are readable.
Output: 8:17
